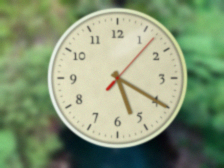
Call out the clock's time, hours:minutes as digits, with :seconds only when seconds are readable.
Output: 5:20:07
